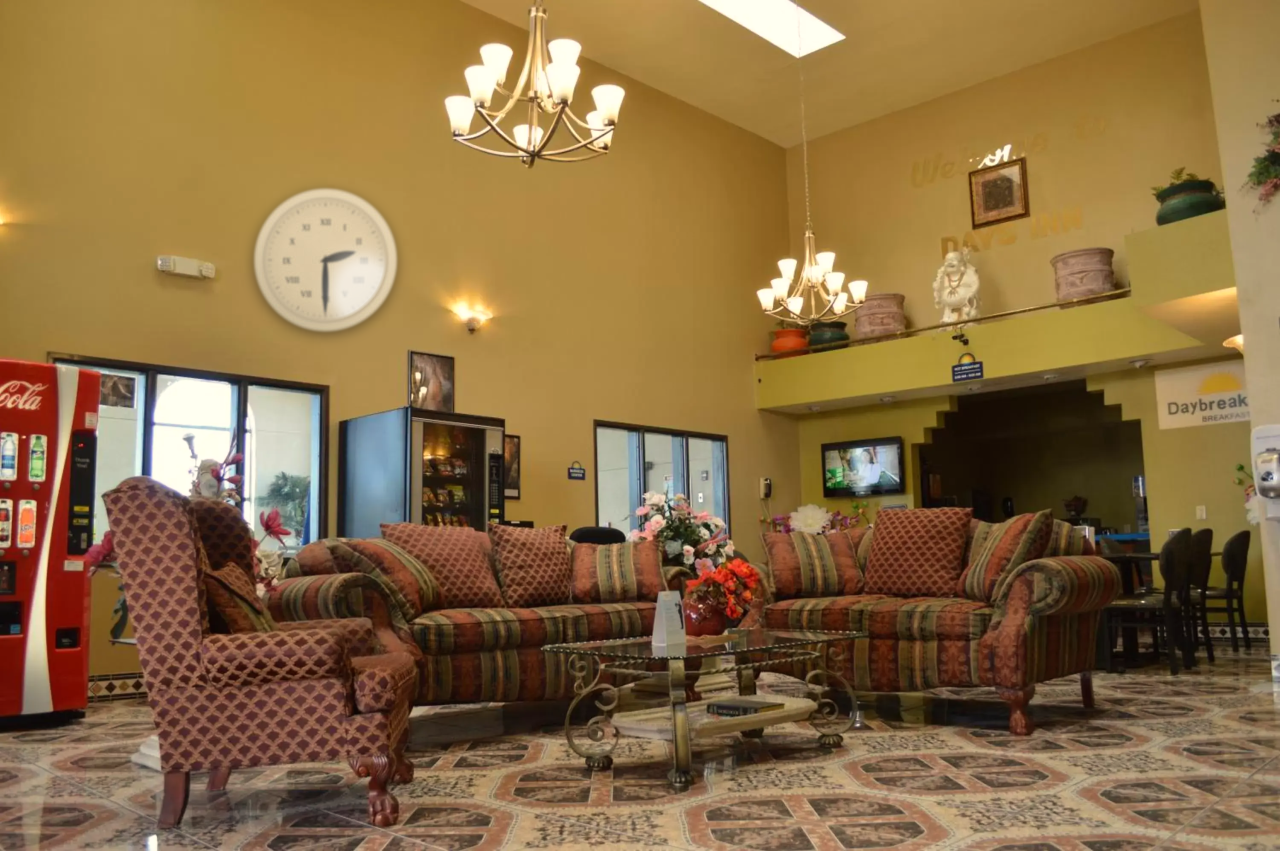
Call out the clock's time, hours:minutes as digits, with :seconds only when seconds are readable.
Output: 2:30
